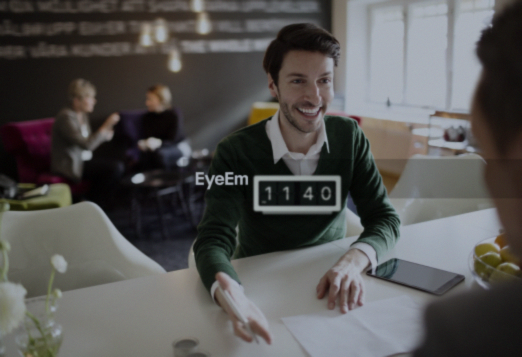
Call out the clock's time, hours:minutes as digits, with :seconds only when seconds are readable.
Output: 11:40
